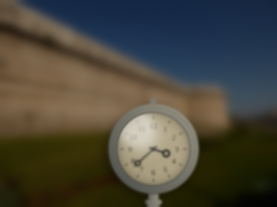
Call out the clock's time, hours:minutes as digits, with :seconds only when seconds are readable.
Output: 3:38
